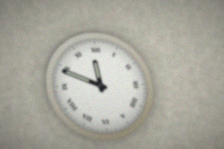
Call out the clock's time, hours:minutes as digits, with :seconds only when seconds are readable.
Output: 11:49
